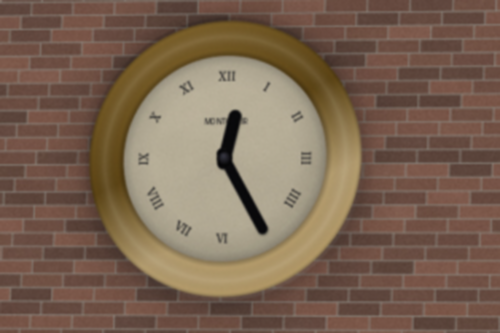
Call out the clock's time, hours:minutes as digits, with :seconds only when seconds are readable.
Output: 12:25
